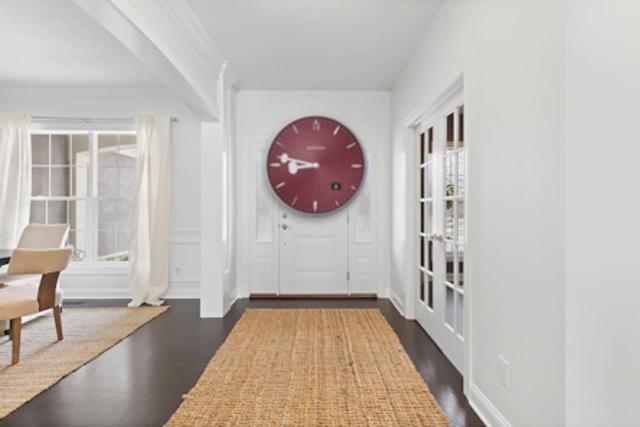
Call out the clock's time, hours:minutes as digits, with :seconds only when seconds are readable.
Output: 8:47
